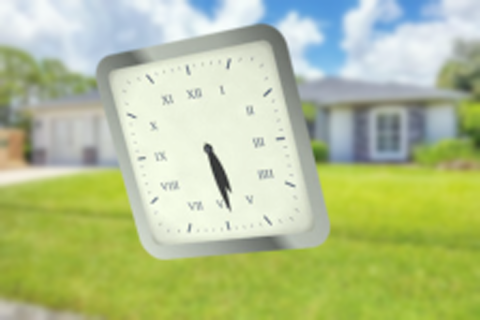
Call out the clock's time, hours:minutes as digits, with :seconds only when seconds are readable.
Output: 5:29
